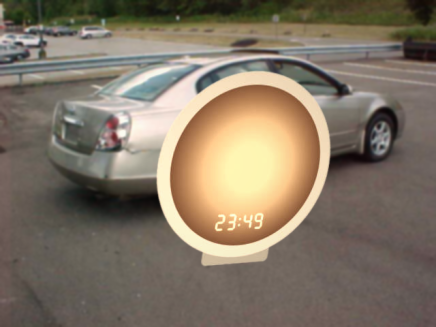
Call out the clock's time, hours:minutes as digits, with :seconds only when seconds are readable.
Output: 23:49
